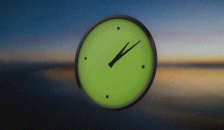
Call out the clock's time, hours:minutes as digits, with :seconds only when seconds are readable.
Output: 1:08
